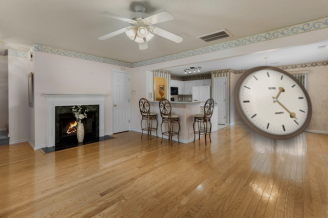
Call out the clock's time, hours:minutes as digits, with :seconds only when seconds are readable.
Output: 1:24
